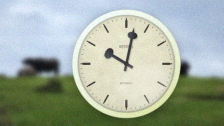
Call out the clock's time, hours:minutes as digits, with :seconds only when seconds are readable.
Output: 10:02
